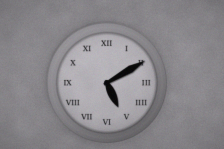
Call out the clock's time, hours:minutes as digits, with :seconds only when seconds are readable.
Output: 5:10
